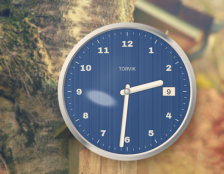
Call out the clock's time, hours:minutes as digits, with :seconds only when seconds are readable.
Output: 2:31
